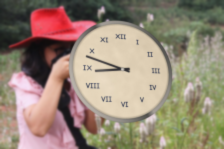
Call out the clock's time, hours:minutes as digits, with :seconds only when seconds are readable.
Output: 8:48
